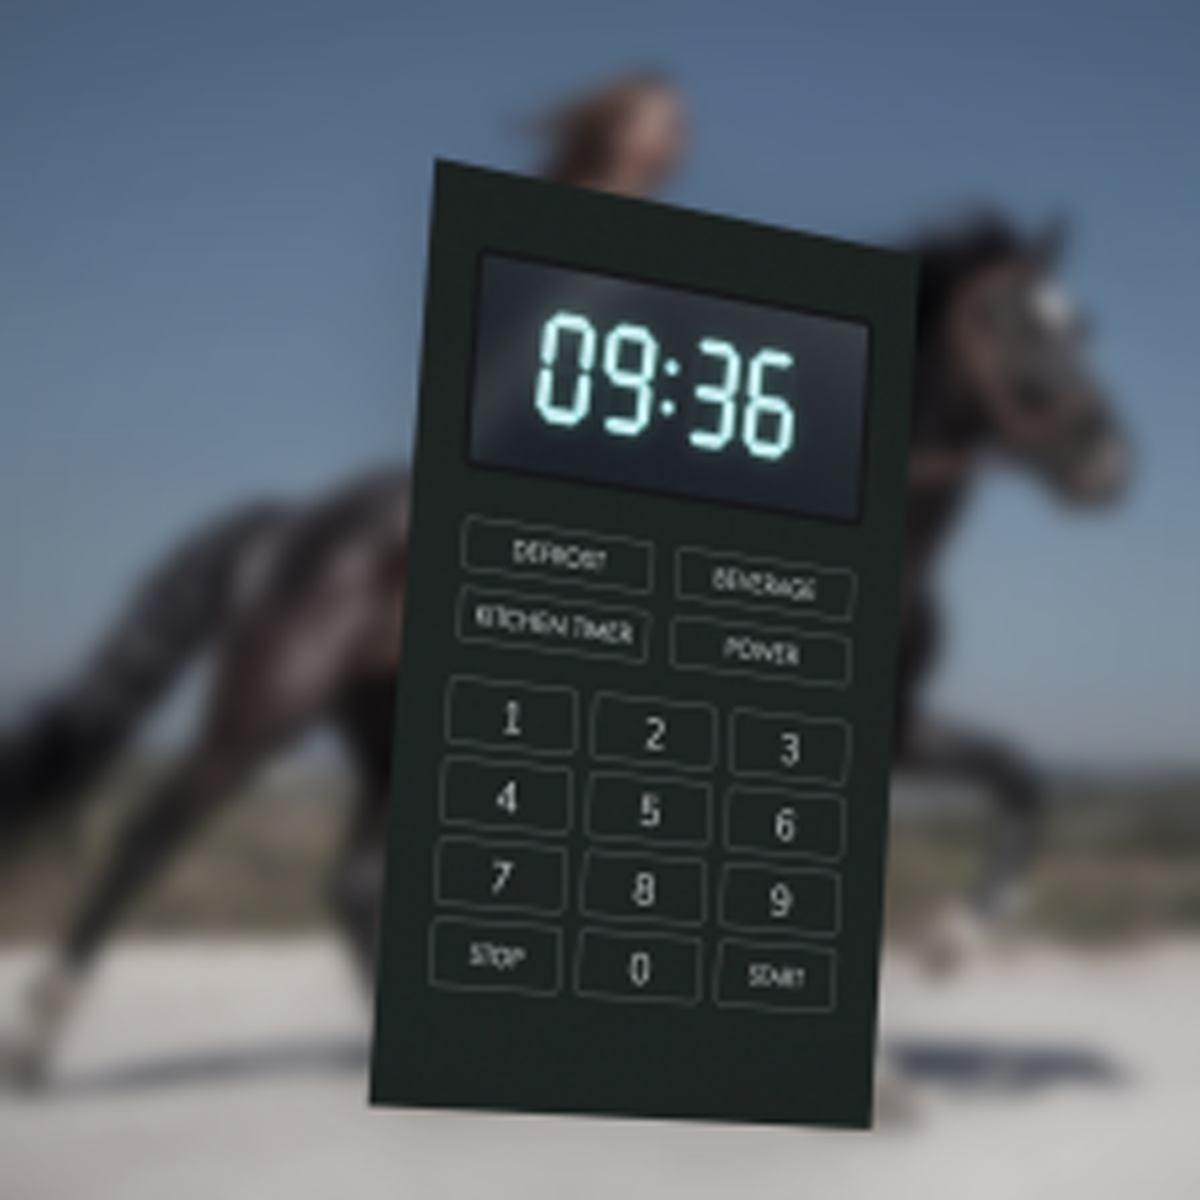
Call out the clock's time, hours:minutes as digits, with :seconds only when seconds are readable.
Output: 9:36
